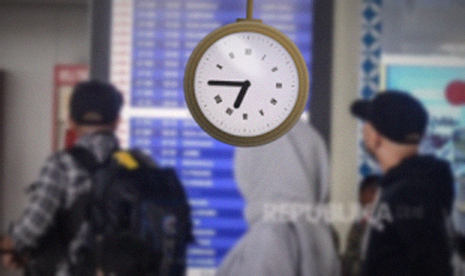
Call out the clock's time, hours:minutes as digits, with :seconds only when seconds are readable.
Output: 6:45
